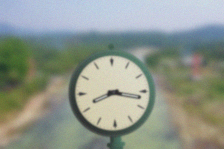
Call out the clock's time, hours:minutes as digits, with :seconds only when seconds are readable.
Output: 8:17
